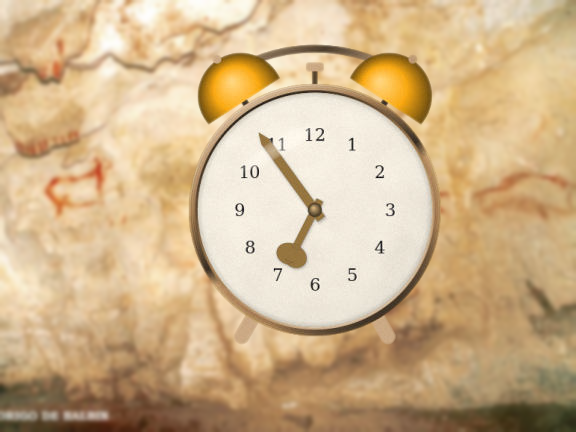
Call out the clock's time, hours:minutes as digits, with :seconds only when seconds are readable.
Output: 6:54
